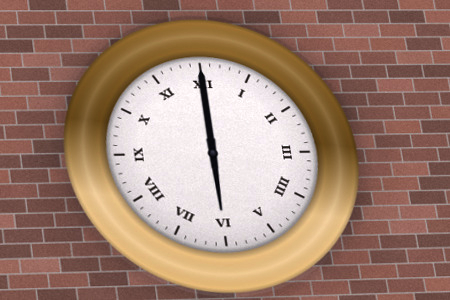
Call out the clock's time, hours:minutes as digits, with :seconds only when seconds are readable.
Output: 6:00
